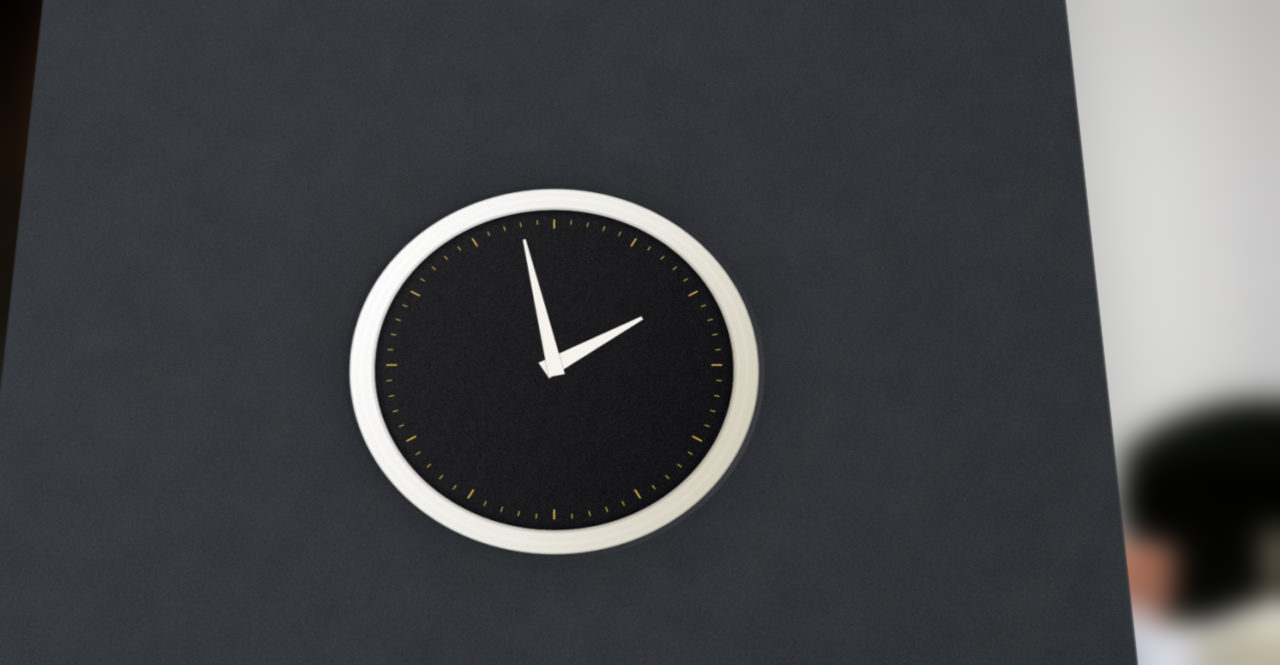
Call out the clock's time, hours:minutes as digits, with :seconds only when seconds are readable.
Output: 1:58
